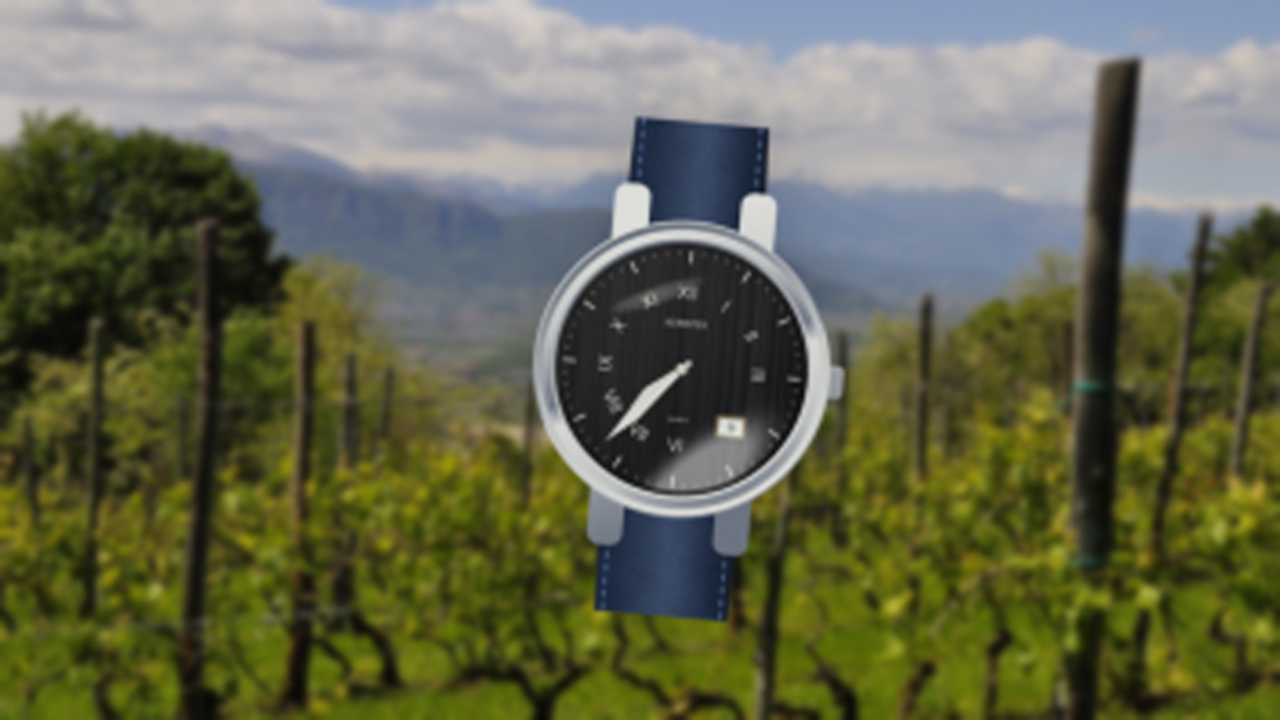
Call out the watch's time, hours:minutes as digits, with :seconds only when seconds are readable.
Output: 7:37
